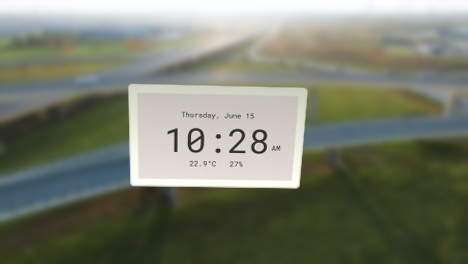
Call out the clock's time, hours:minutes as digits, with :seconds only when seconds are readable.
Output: 10:28
